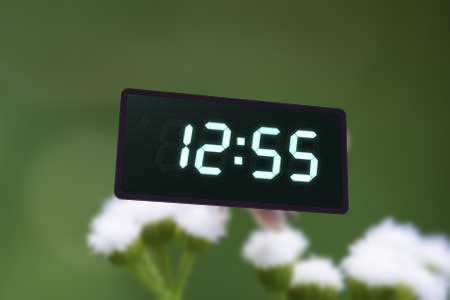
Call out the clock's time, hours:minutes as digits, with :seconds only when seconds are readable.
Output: 12:55
